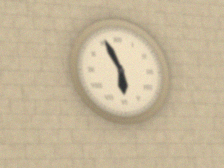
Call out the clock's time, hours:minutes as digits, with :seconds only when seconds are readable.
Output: 5:56
